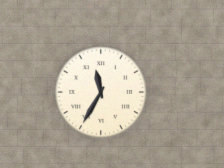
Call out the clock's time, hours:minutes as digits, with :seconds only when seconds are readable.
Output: 11:35
